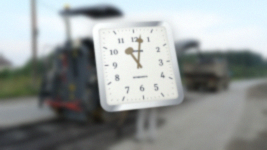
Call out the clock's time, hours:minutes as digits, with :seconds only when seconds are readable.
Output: 11:02
